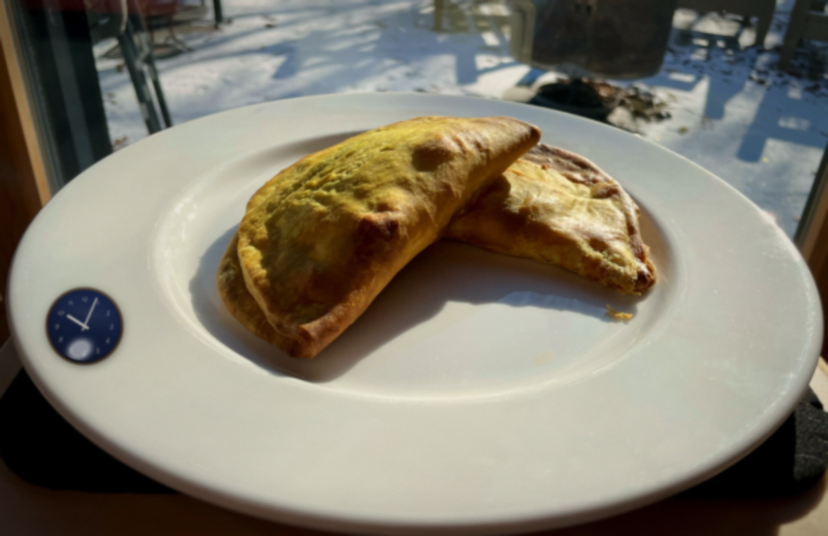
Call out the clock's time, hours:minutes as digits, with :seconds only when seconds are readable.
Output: 10:04
